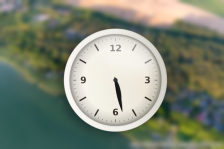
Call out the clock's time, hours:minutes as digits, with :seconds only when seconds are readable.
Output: 5:28
